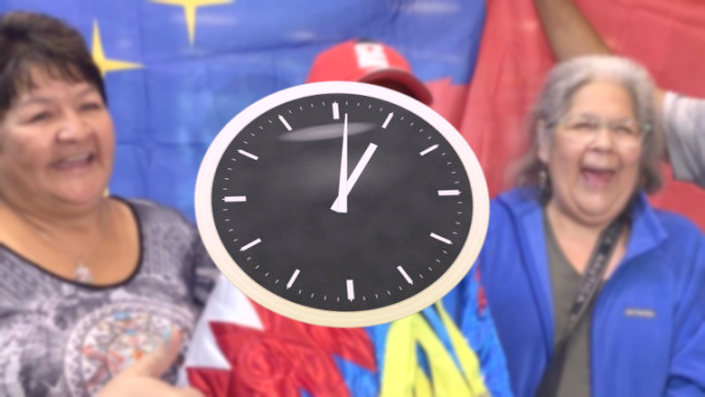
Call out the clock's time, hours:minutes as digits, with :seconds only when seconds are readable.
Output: 1:01
